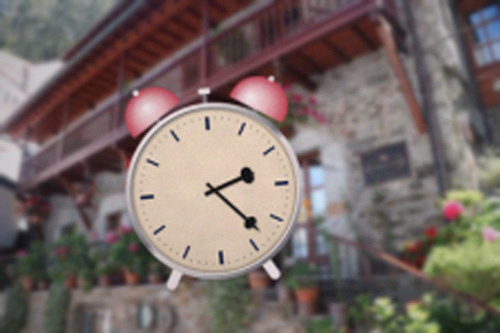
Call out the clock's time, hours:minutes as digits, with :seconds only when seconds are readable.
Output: 2:23
